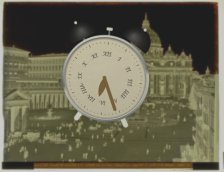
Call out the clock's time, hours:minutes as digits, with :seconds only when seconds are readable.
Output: 6:26
